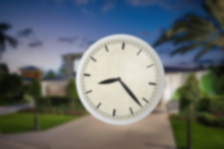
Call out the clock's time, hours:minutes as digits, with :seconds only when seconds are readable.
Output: 8:22
